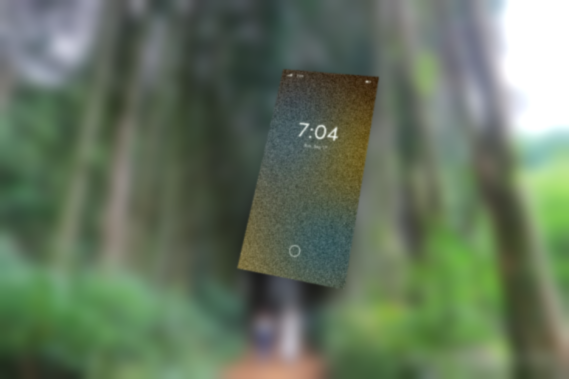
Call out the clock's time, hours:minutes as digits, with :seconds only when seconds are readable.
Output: 7:04
